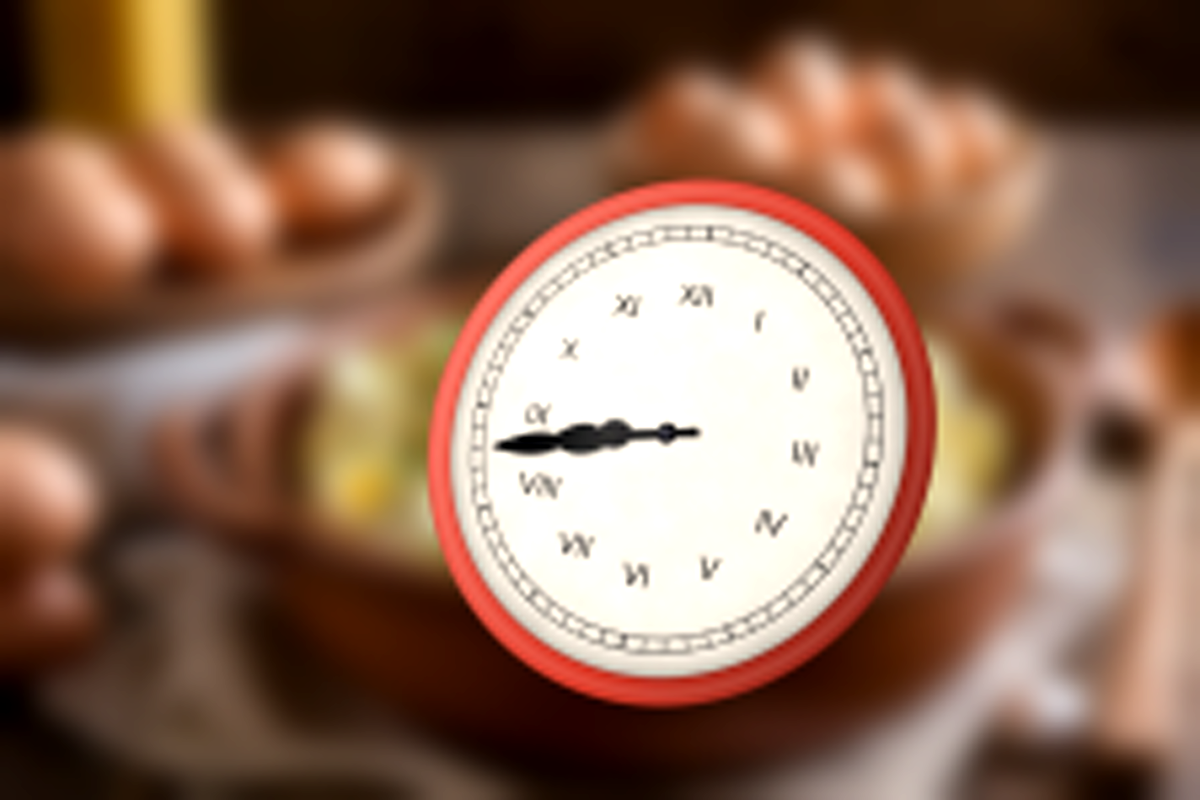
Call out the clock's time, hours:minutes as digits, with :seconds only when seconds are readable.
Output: 8:43
